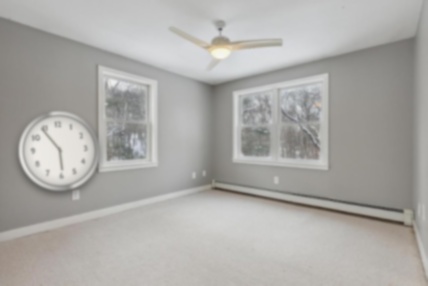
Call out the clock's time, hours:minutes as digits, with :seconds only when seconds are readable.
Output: 5:54
